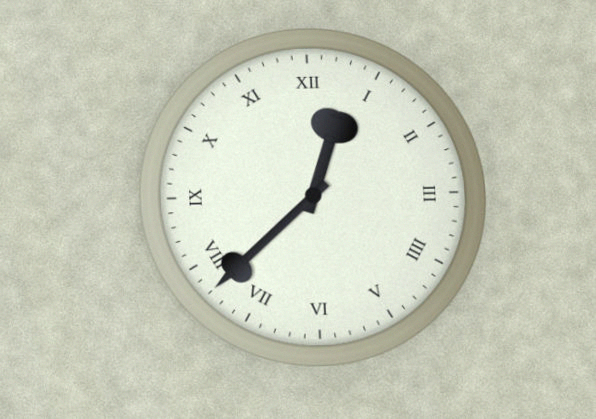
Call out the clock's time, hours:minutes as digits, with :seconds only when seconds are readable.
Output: 12:38
